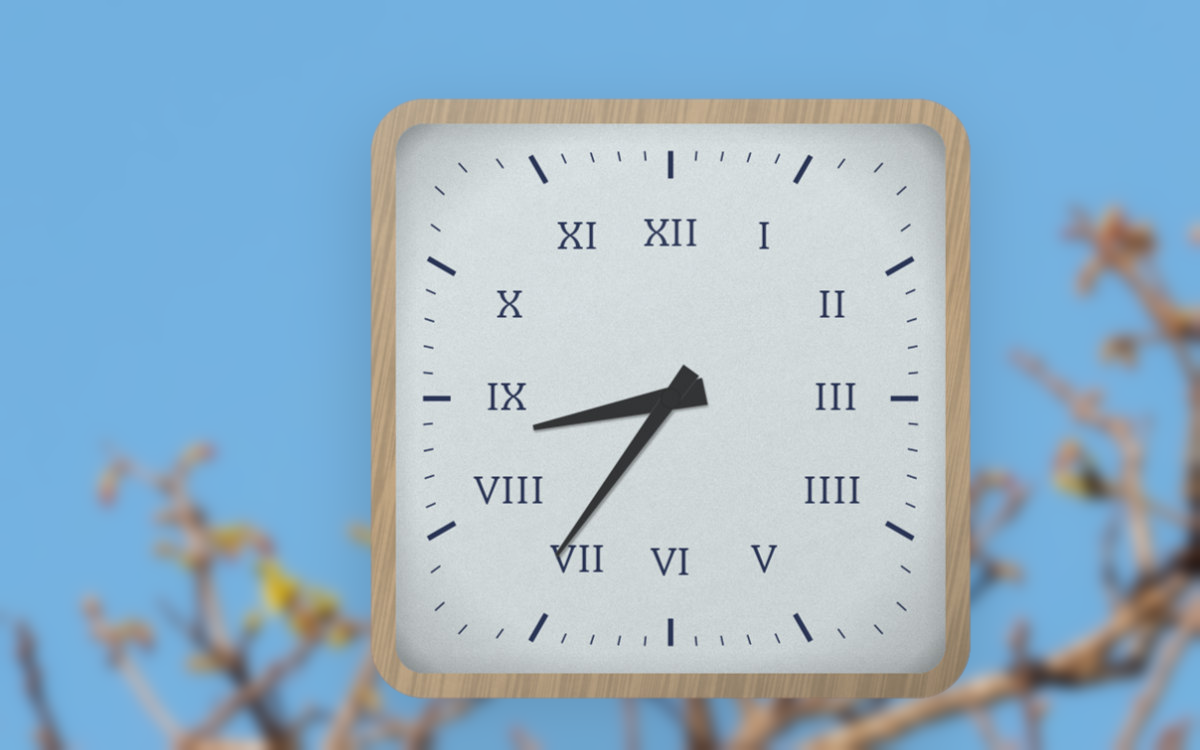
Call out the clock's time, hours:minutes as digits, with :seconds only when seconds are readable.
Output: 8:36
